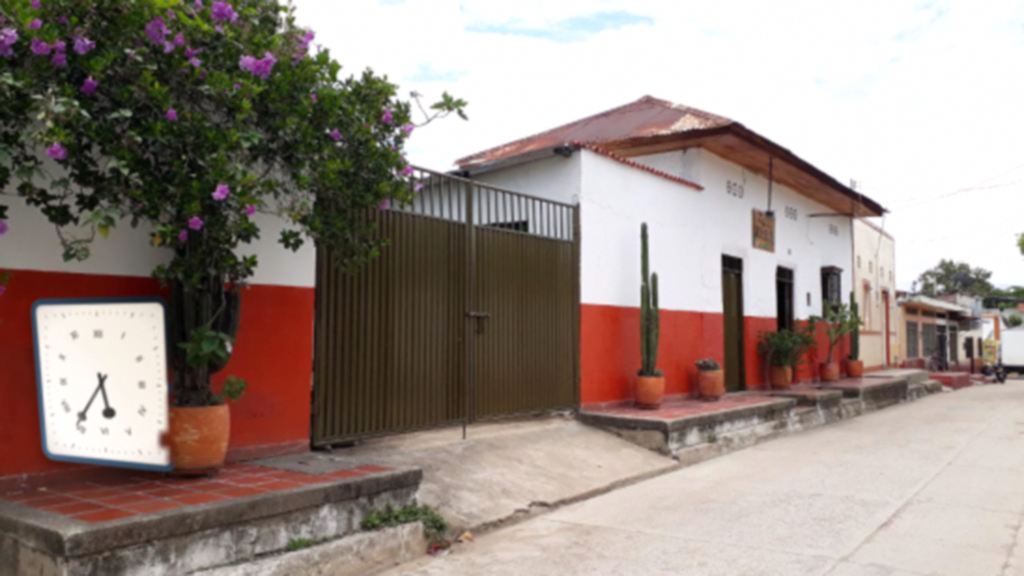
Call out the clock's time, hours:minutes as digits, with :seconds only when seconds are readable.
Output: 5:36
